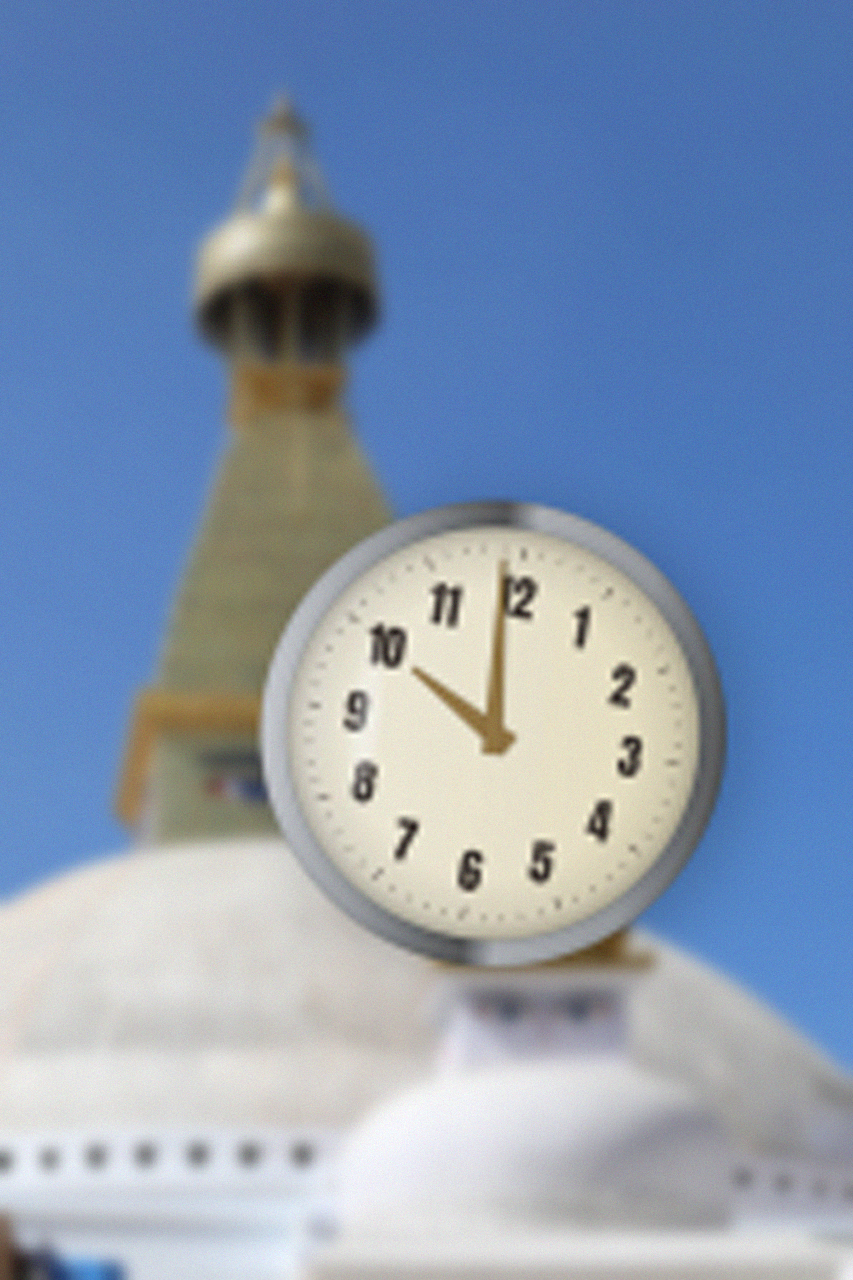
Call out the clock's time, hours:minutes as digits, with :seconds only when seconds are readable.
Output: 9:59
